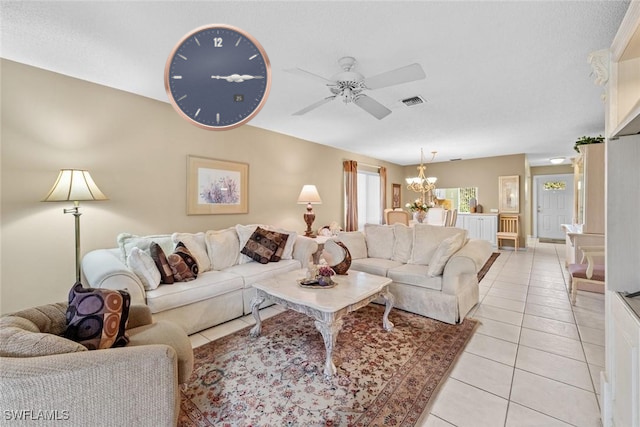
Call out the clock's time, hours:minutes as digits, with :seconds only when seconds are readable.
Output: 3:15
